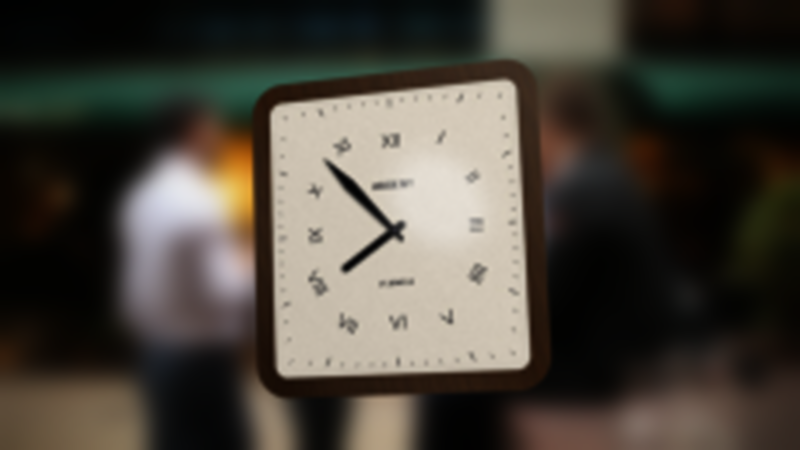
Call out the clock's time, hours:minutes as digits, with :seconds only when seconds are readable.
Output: 7:53
